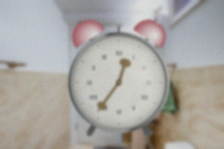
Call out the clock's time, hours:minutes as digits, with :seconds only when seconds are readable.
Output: 12:36
